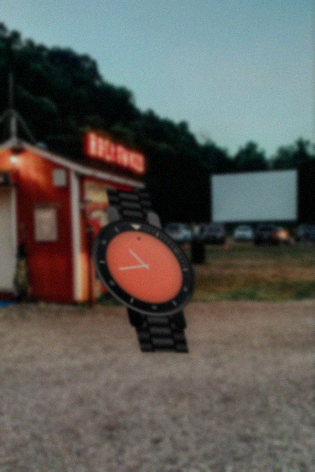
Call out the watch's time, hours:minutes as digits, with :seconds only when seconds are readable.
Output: 10:43
